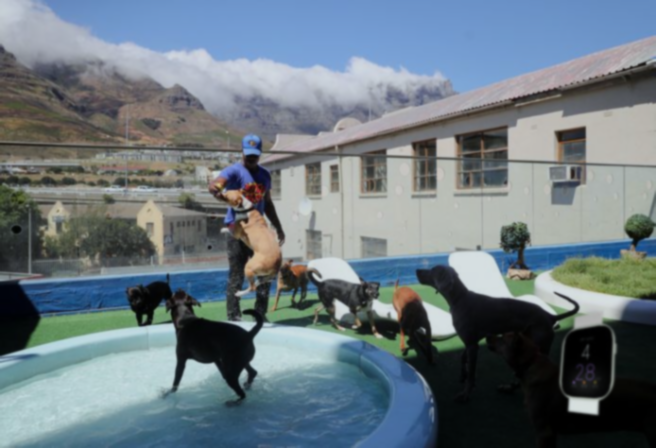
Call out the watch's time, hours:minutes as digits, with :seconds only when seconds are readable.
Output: 4:28
